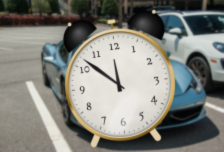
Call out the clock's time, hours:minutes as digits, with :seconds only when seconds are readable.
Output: 11:52
